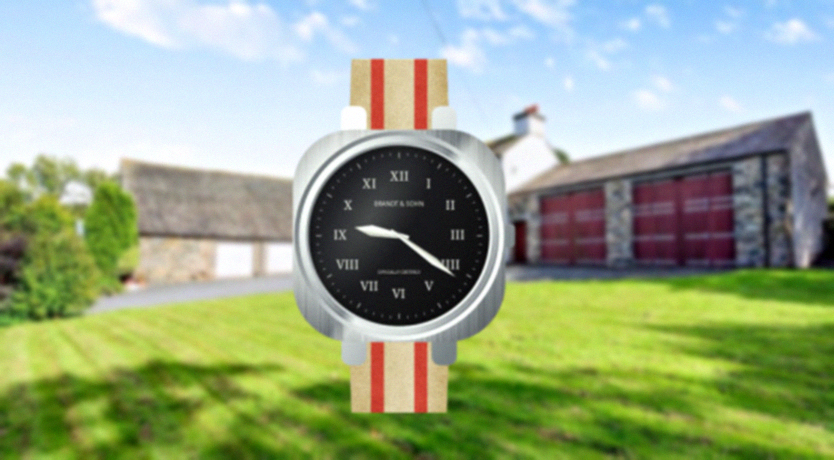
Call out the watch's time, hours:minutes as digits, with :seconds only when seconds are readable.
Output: 9:21
